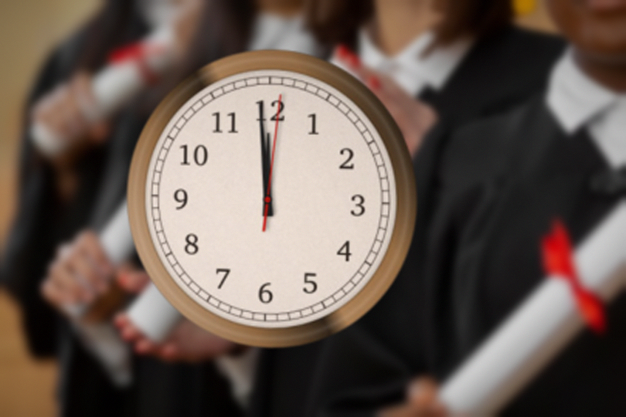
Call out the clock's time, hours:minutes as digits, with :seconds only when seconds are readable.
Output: 11:59:01
